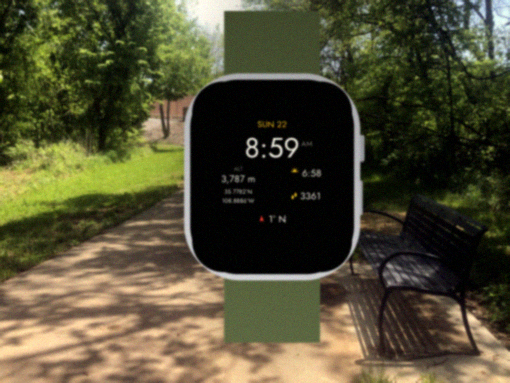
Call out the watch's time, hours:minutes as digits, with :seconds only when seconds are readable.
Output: 8:59
